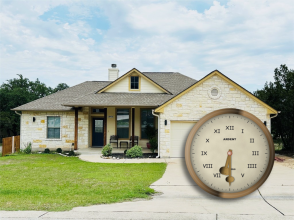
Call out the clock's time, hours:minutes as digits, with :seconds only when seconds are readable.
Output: 6:30
